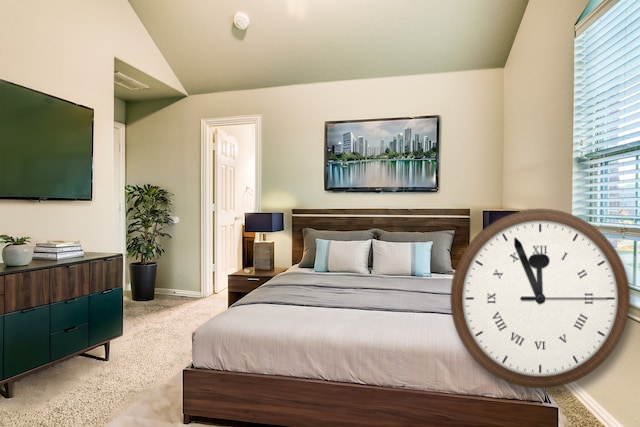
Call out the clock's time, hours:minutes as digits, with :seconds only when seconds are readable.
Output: 11:56:15
